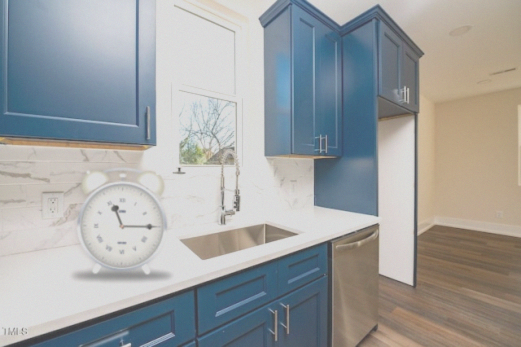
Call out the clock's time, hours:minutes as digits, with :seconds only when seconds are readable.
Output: 11:15
